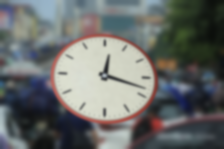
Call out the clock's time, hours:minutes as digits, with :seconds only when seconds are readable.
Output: 12:18
